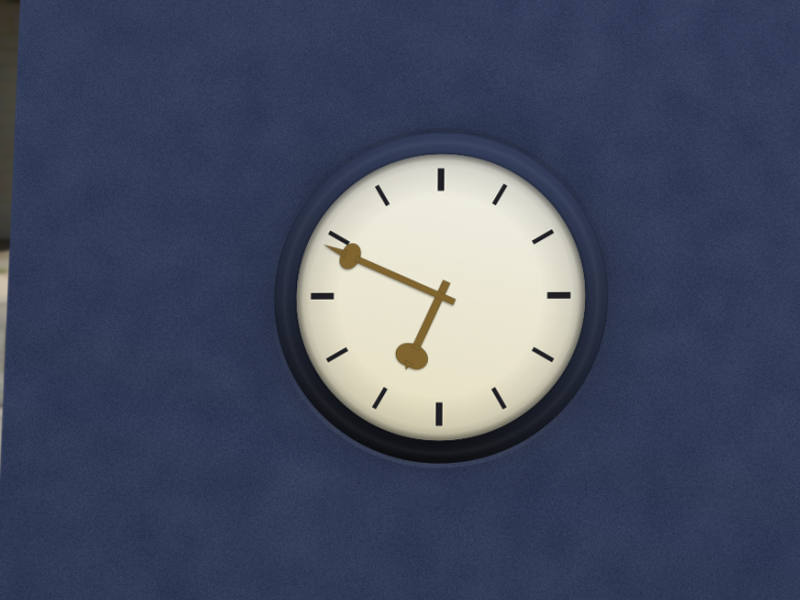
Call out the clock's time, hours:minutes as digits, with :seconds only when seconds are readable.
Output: 6:49
